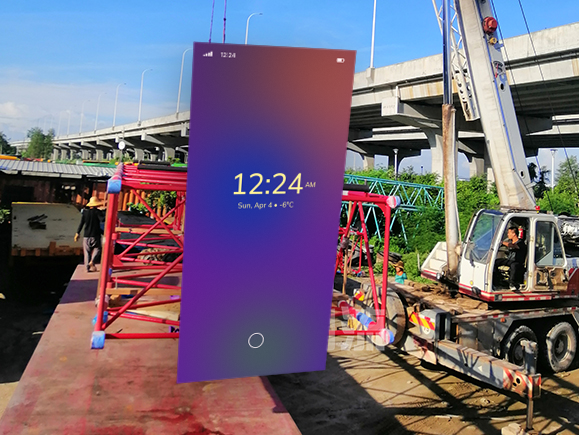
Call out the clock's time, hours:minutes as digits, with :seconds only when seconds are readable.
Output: 12:24
